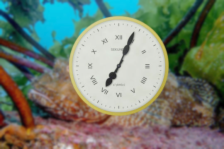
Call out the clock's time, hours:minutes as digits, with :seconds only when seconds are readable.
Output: 7:04
